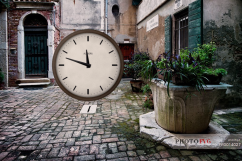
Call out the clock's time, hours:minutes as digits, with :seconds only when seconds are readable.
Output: 11:48
